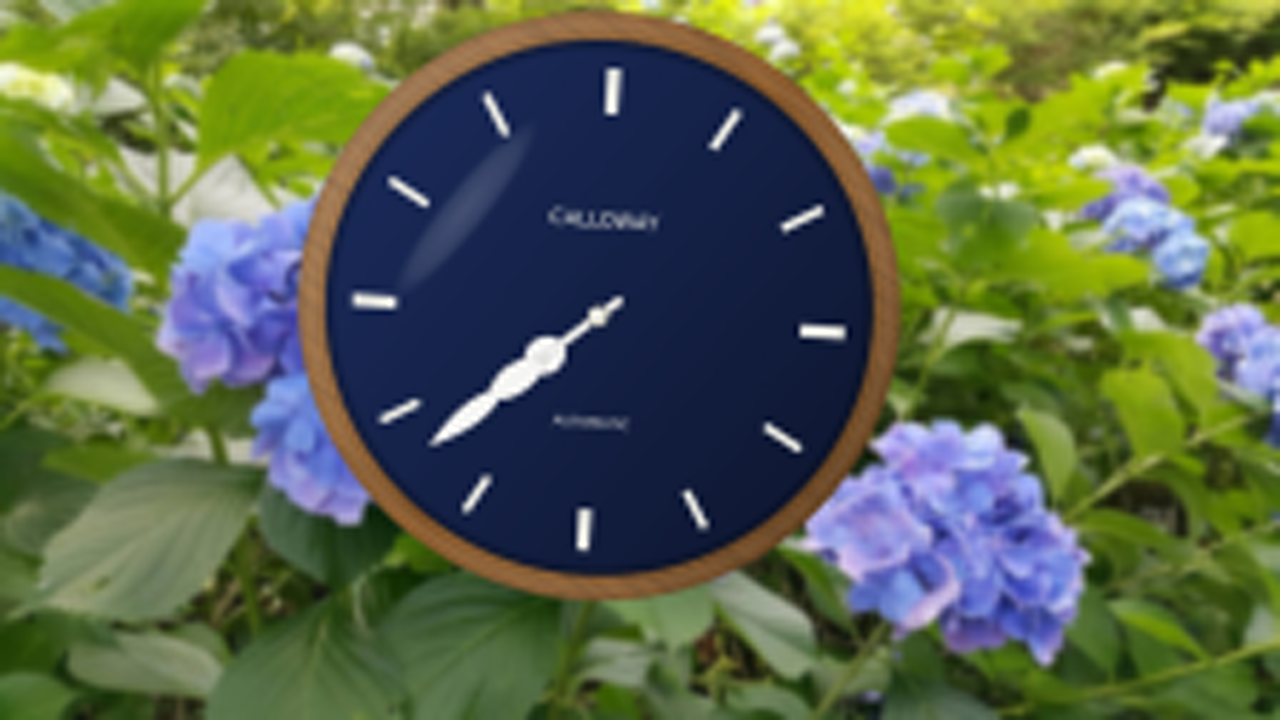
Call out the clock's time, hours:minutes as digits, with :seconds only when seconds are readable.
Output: 7:38
